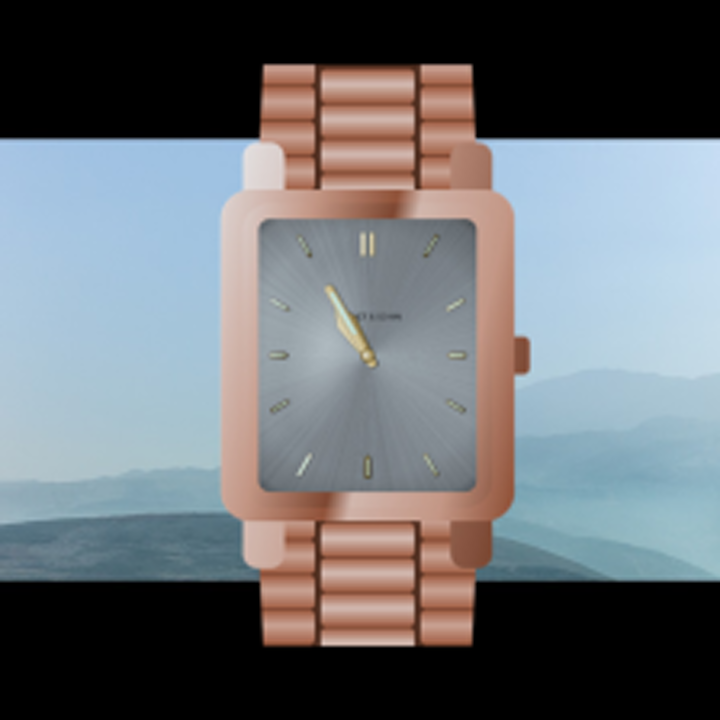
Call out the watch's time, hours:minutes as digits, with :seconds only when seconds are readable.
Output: 10:55
